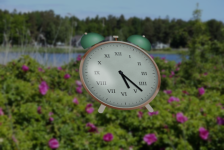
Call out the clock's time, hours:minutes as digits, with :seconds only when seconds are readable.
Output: 5:23
